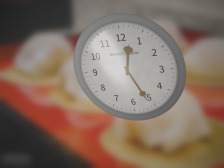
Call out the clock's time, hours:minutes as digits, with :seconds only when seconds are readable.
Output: 12:26
